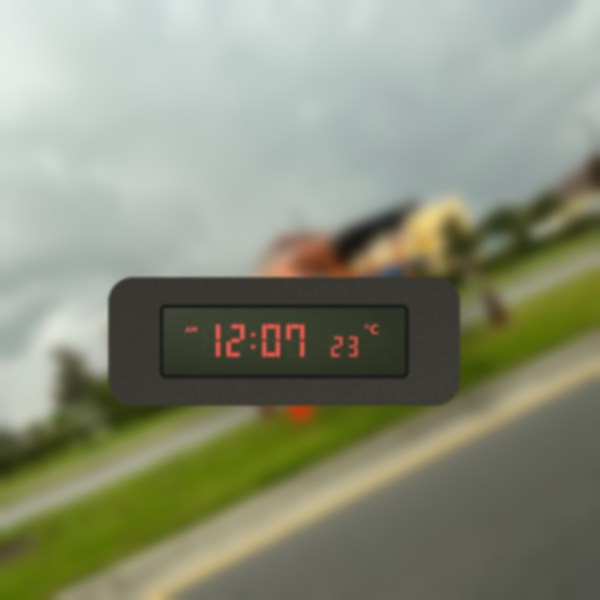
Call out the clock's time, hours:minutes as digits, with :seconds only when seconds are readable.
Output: 12:07
